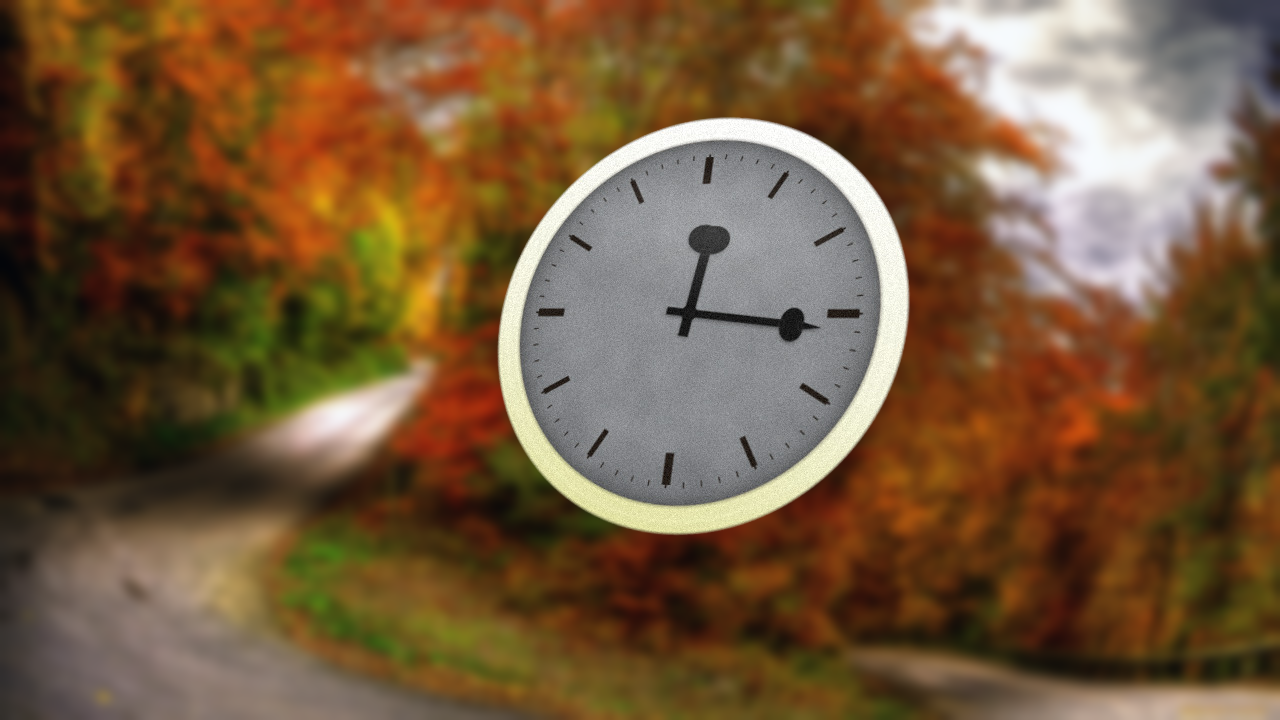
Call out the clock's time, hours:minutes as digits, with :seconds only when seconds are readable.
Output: 12:16
